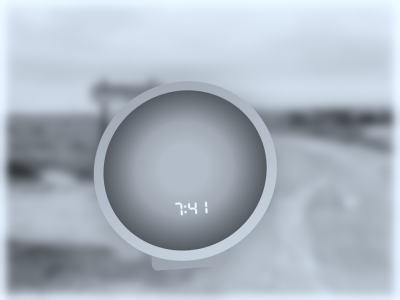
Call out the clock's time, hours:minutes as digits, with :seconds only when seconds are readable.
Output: 7:41
